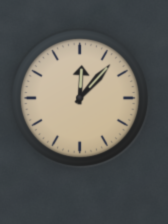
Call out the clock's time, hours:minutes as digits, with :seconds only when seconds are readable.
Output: 12:07
